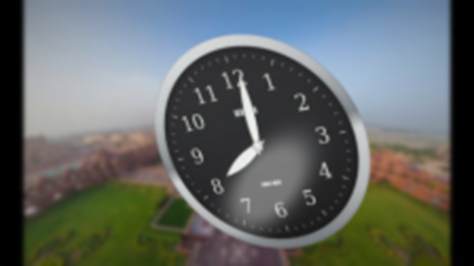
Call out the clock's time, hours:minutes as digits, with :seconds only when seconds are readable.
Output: 8:01
